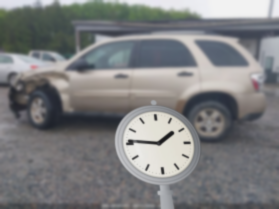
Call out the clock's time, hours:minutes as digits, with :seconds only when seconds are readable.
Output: 1:46
